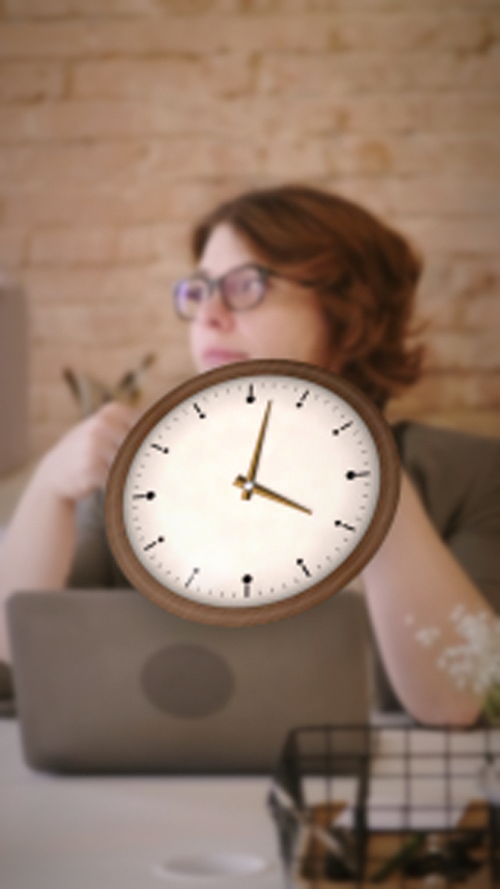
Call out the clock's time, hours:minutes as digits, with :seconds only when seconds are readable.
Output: 4:02
